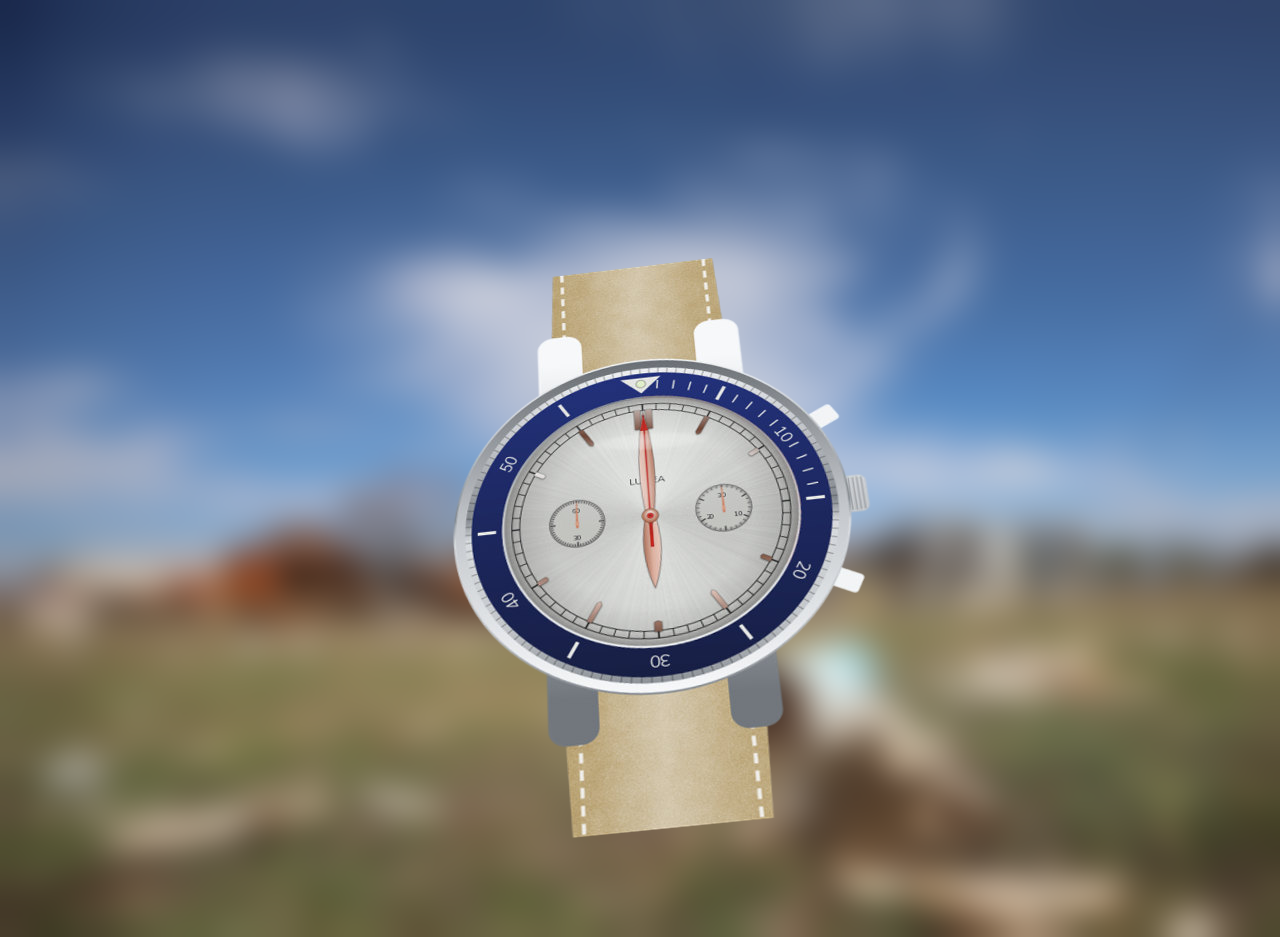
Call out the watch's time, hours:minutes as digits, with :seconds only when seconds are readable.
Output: 6:00
